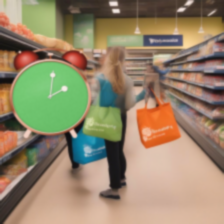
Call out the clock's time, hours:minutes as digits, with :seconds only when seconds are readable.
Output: 2:01
